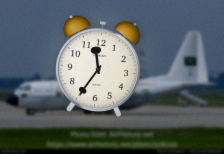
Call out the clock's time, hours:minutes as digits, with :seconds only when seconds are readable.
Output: 11:35
